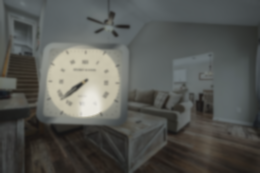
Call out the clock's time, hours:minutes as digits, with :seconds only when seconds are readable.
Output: 7:38
